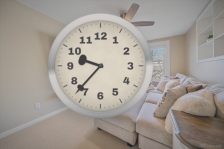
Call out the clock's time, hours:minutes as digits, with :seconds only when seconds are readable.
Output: 9:37
